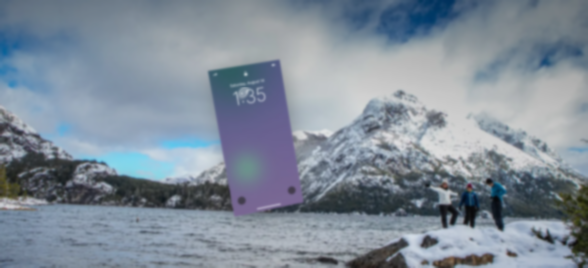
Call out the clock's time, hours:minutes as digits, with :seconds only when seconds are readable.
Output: 1:35
